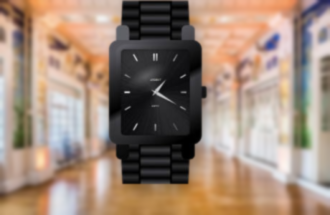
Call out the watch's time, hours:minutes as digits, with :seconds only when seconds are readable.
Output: 1:20
